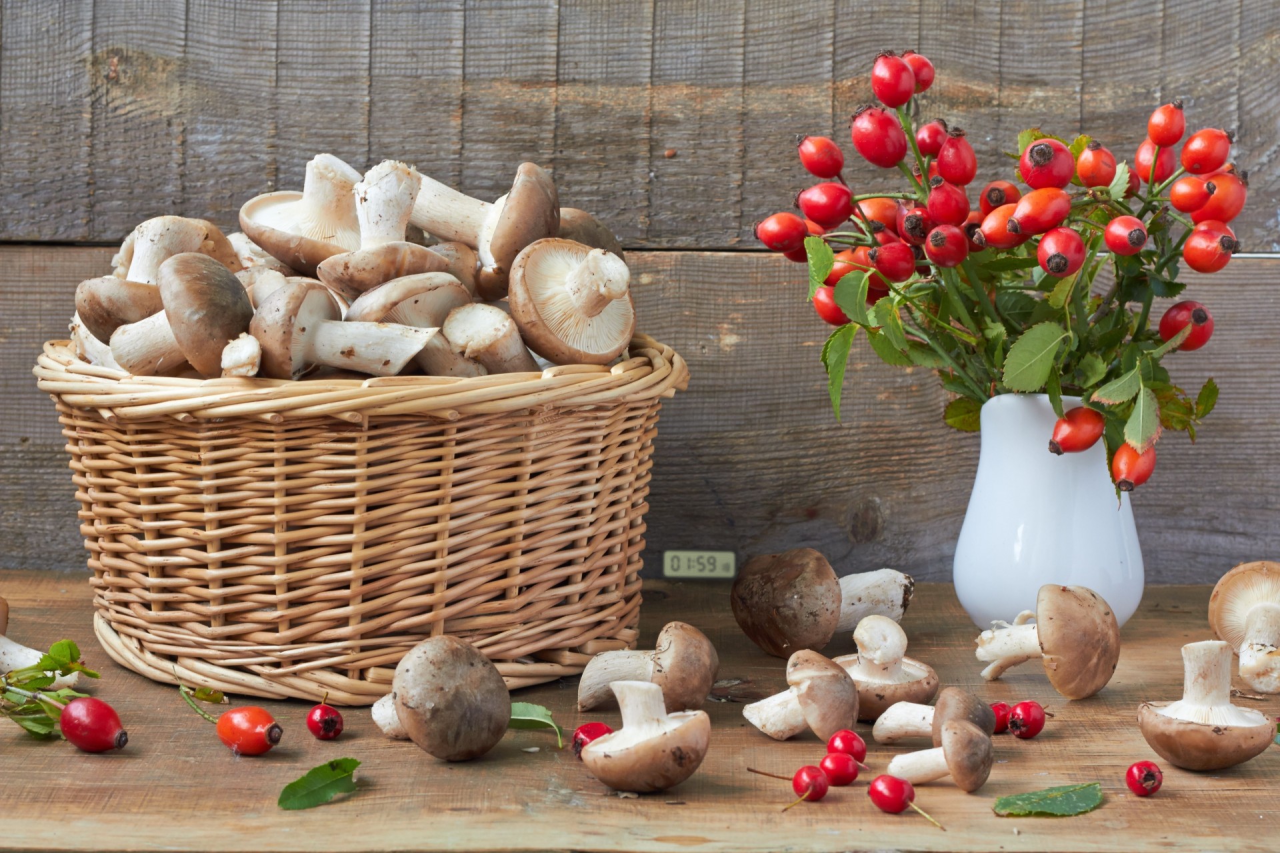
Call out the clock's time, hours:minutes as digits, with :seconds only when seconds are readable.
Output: 1:59
